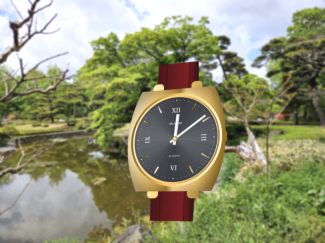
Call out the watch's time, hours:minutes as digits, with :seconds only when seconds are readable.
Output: 12:09
